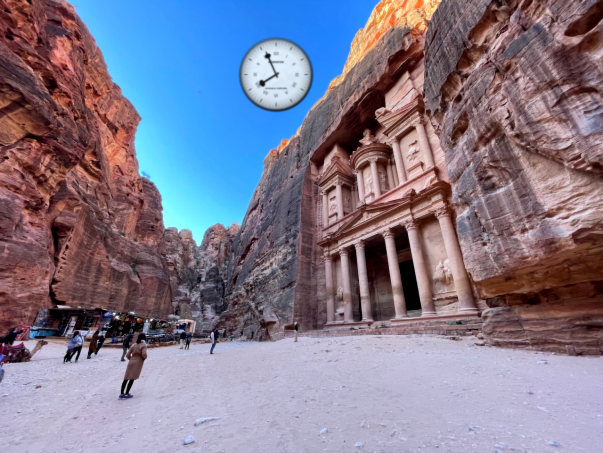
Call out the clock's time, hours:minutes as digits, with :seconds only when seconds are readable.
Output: 7:56
